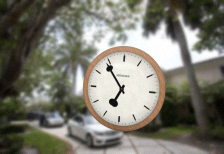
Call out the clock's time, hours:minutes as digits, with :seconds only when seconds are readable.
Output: 6:54
